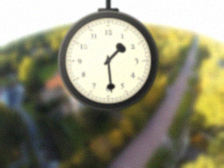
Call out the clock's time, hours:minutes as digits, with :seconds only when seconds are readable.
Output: 1:29
